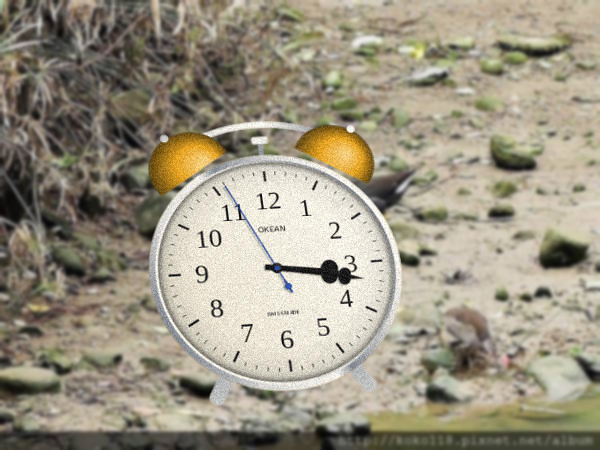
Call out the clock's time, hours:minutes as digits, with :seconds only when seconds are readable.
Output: 3:16:56
